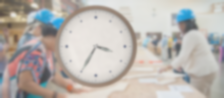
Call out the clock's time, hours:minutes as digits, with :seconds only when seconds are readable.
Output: 3:35
